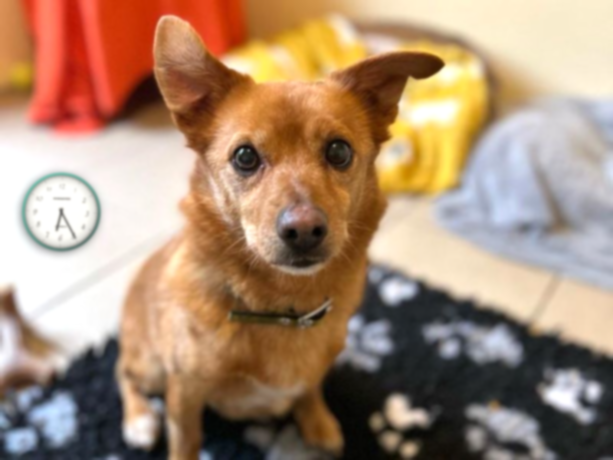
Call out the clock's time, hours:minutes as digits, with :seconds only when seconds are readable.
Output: 6:25
